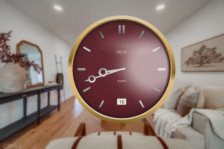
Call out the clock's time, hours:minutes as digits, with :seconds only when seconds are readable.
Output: 8:42
